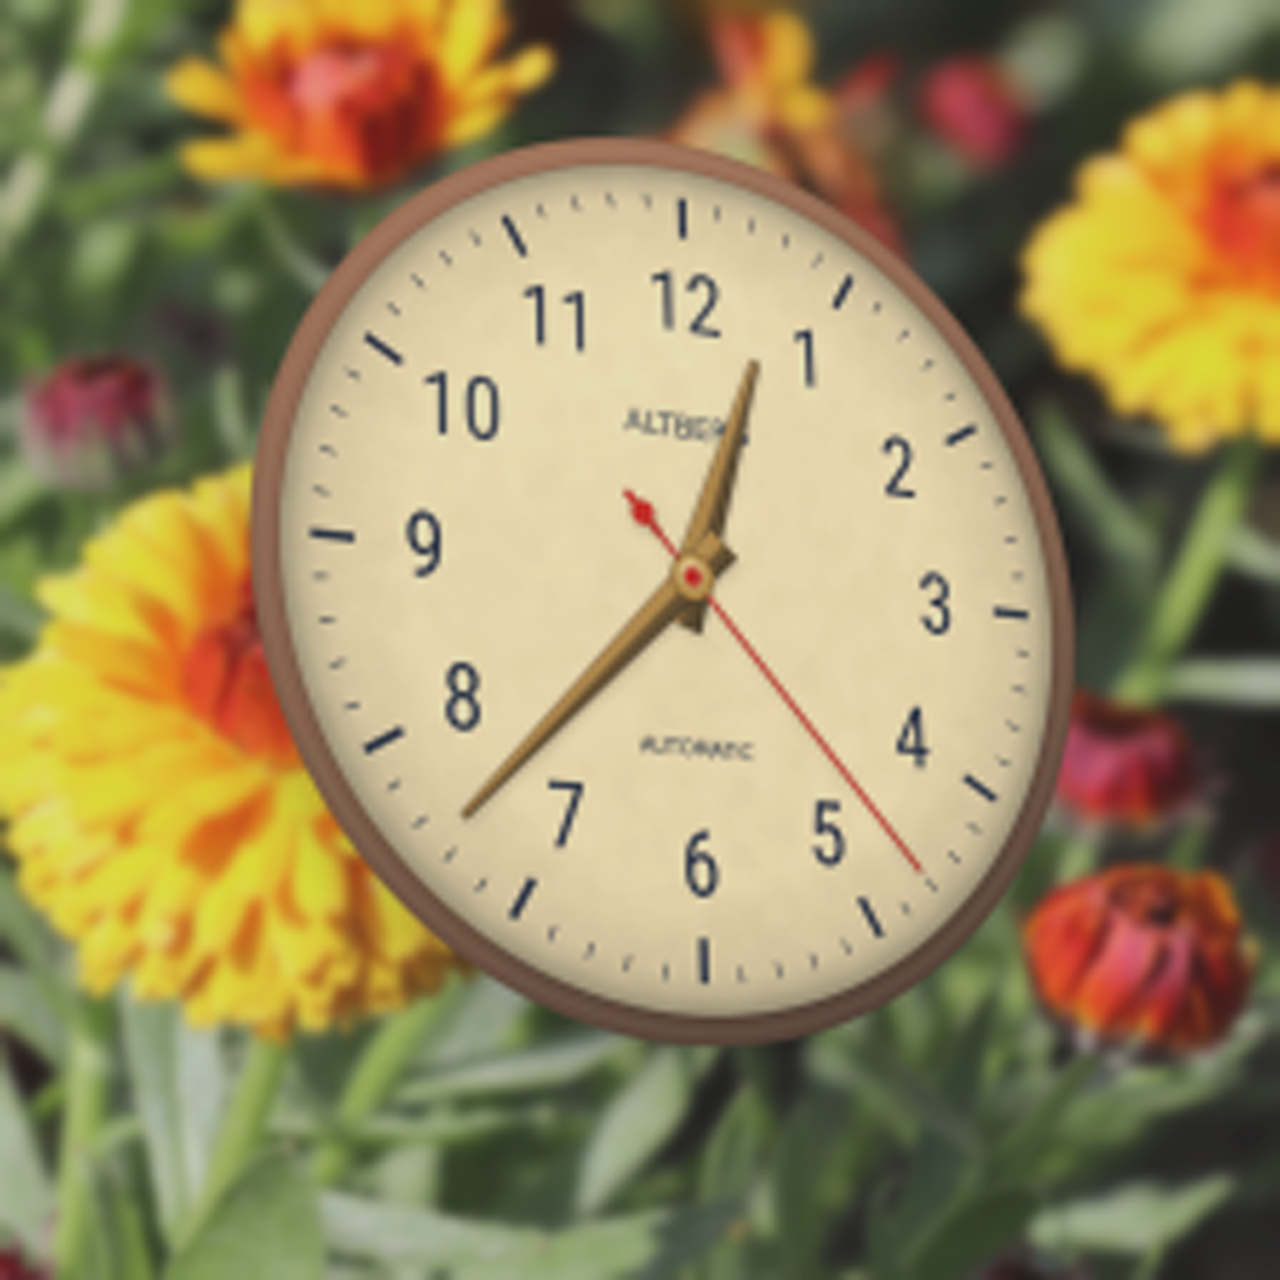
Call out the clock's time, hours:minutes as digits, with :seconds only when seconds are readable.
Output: 12:37:23
